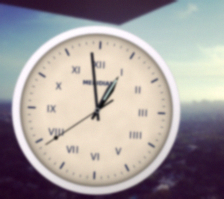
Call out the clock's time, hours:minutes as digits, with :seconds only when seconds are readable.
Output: 12:58:39
